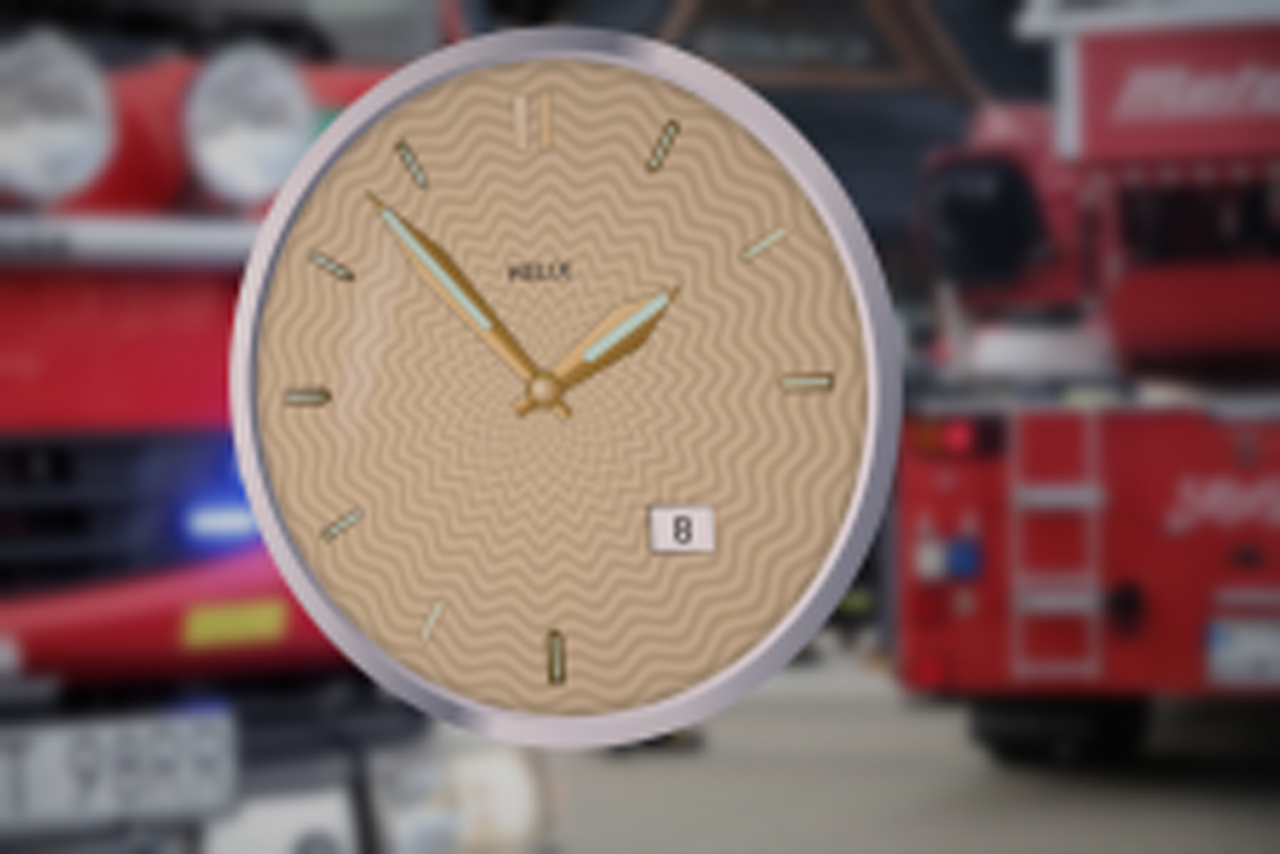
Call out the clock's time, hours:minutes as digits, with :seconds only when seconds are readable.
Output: 1:53
